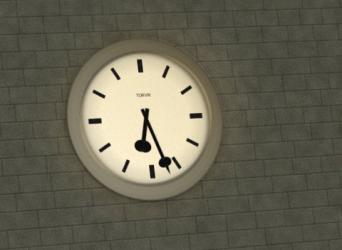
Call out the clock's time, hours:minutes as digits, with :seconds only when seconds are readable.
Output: 6:27
